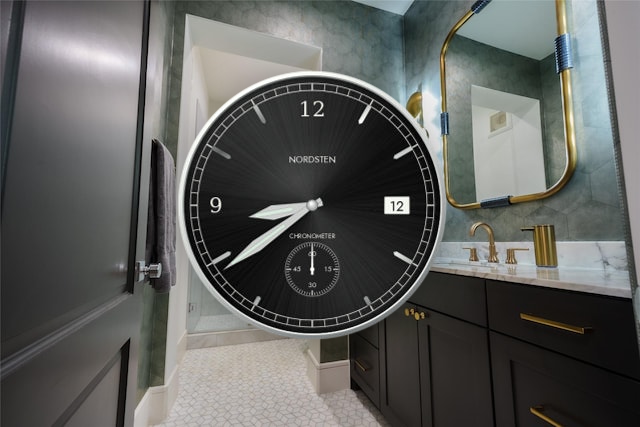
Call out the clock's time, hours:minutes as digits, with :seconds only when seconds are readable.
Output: 8:39
